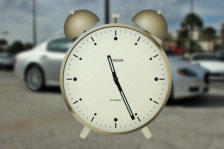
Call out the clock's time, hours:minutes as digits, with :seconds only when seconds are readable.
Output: 11:26
